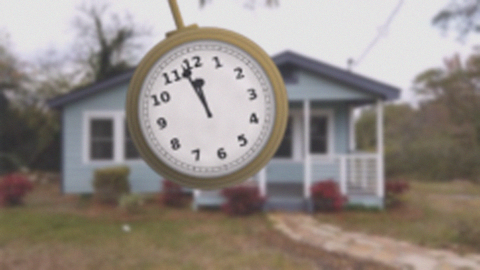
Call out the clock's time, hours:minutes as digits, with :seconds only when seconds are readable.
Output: 11:58
